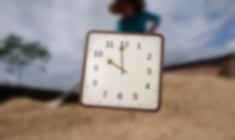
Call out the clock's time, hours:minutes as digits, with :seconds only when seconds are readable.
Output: 9:59
